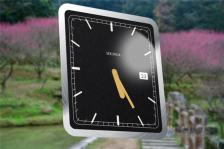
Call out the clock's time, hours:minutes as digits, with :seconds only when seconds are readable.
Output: 5:25
